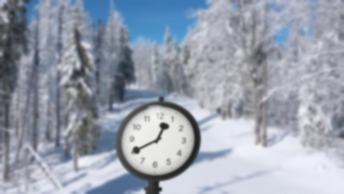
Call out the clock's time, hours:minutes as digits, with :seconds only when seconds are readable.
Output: 12:40
